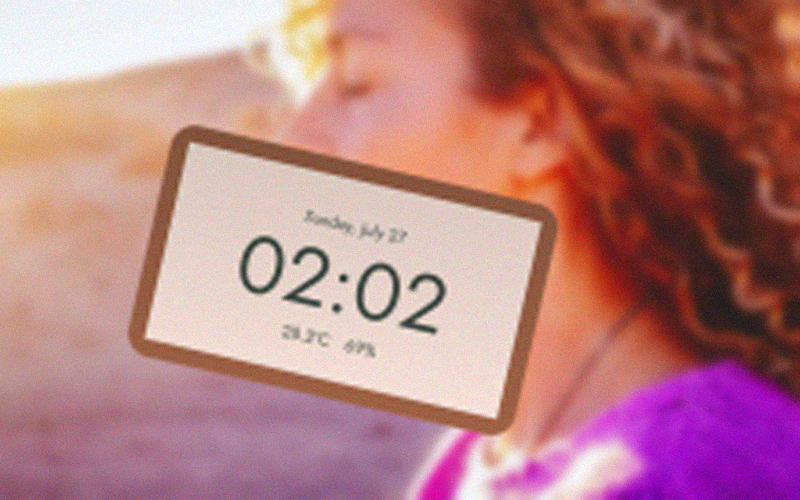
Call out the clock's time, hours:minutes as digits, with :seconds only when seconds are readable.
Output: 2:02
